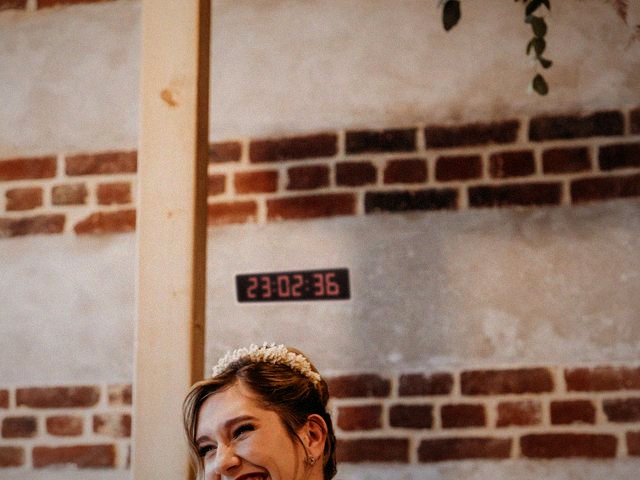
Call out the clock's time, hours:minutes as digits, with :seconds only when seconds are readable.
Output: 23:02:36
